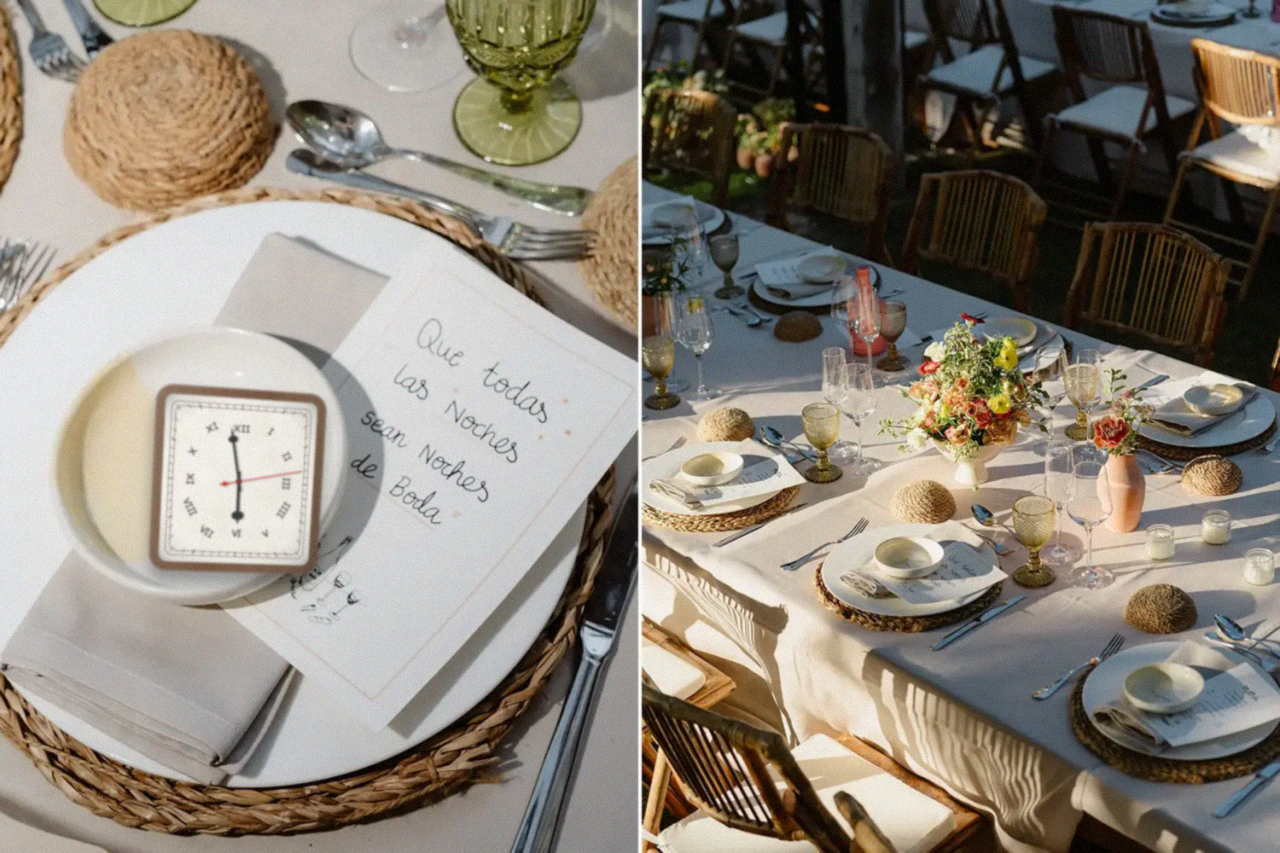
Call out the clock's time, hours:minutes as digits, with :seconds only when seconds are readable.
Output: 5:58:13
